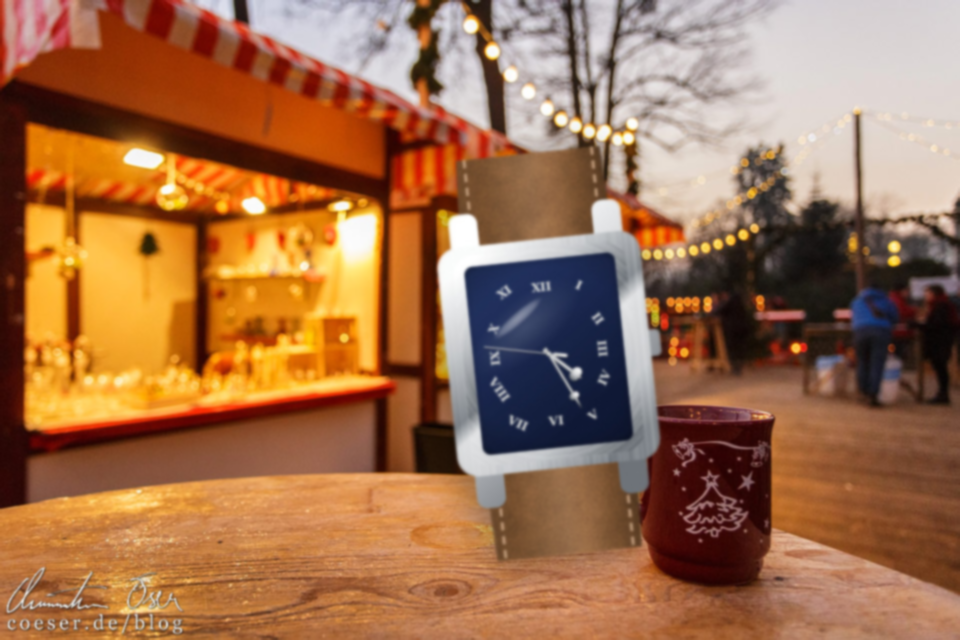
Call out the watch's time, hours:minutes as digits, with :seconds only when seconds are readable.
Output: 4:25:47
